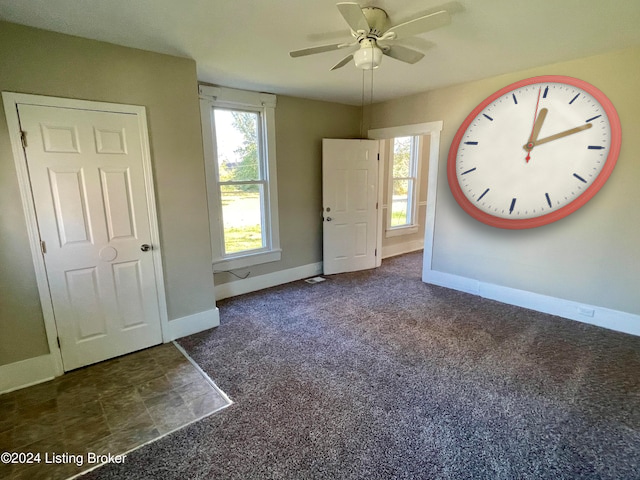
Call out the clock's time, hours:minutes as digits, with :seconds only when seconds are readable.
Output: 12:10:59
